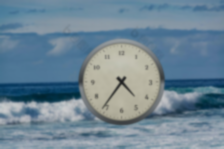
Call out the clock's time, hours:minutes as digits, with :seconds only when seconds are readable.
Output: 4:36
